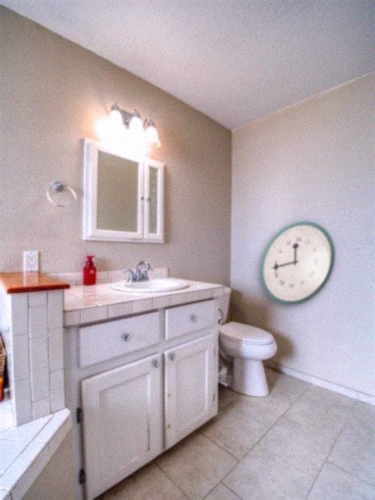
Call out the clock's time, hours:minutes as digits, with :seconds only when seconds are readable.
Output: 11:43
